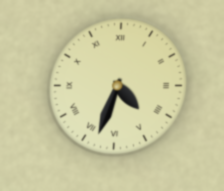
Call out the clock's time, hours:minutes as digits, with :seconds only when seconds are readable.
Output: 4:33
